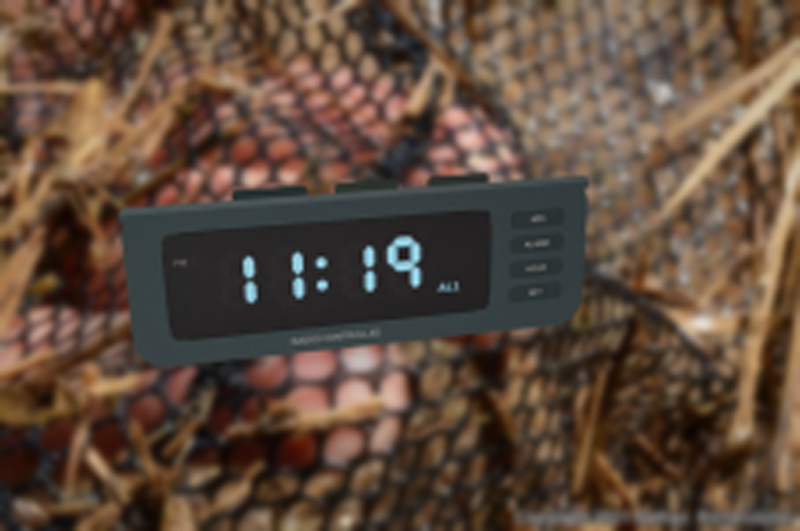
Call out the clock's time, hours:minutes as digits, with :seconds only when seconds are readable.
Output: 11:19
